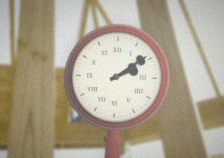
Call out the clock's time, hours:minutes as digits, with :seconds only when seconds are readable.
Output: 2:09
